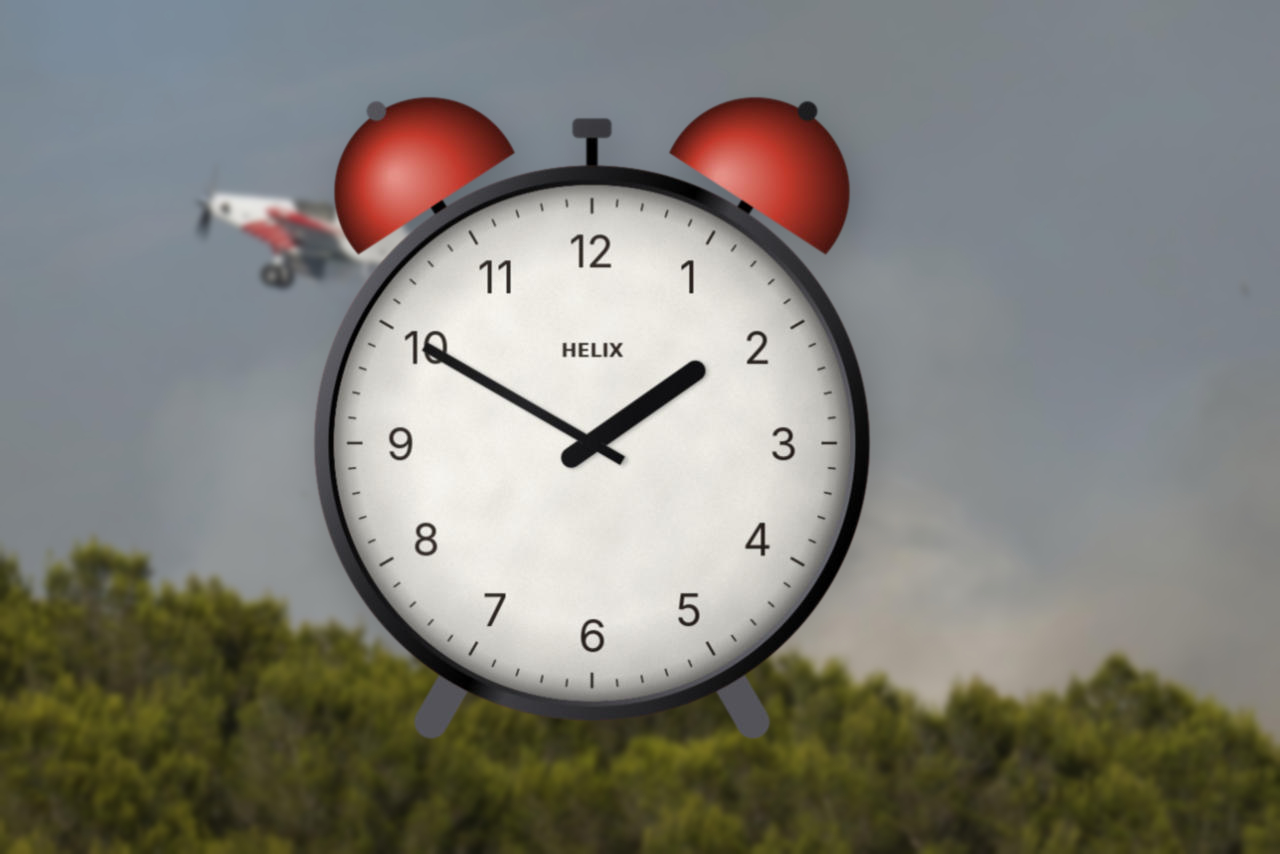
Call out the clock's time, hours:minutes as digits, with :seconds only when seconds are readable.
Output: 1:50
